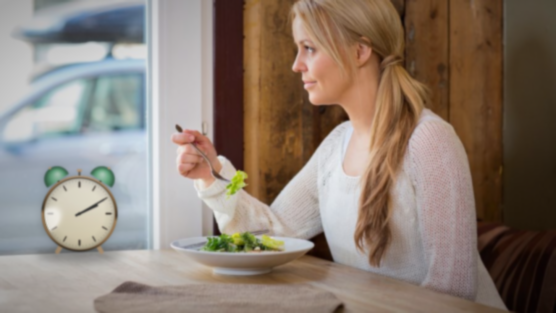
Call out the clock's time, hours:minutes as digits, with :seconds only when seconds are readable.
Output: 2:10
